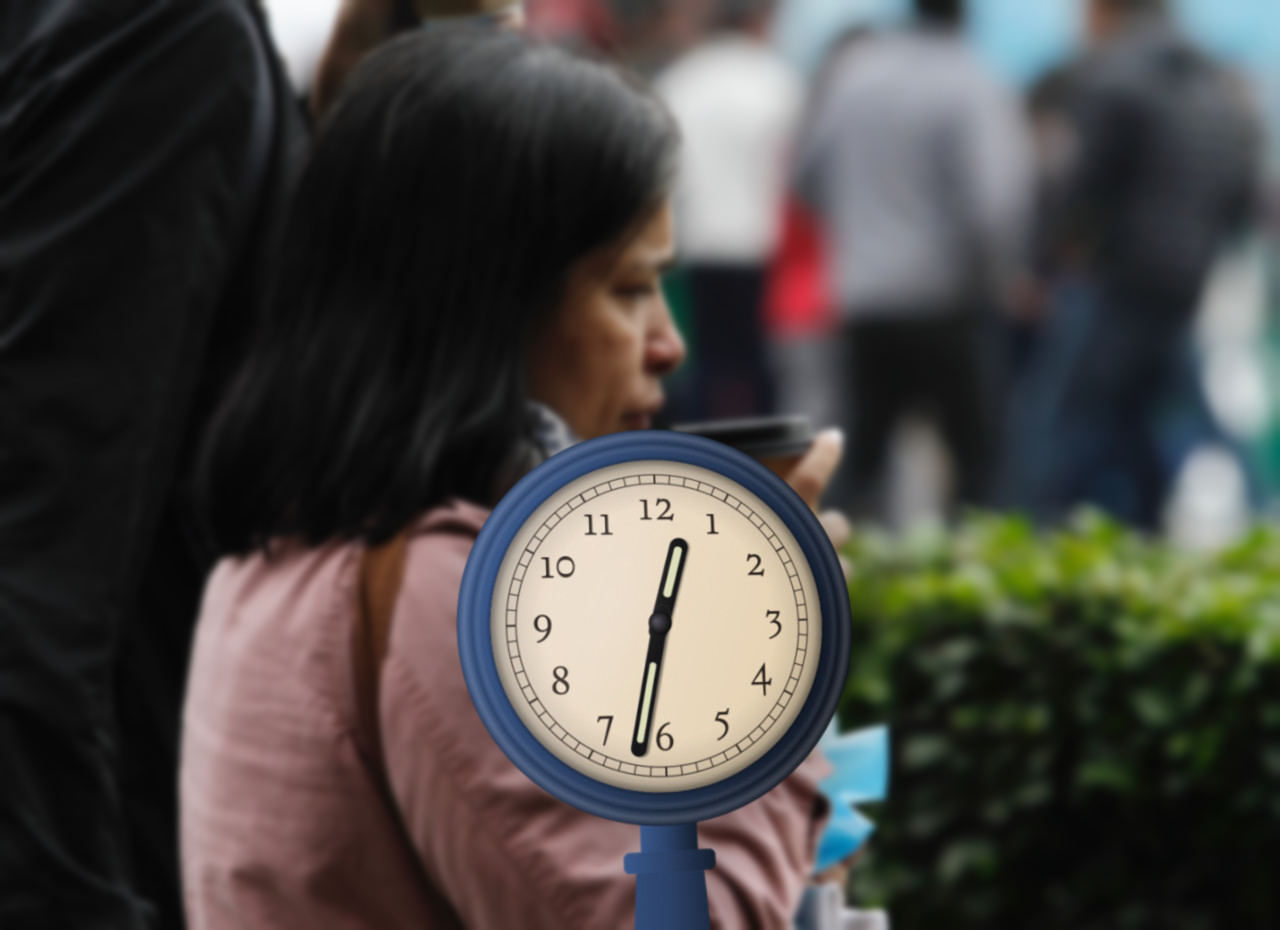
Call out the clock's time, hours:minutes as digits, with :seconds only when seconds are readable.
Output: 12:32
